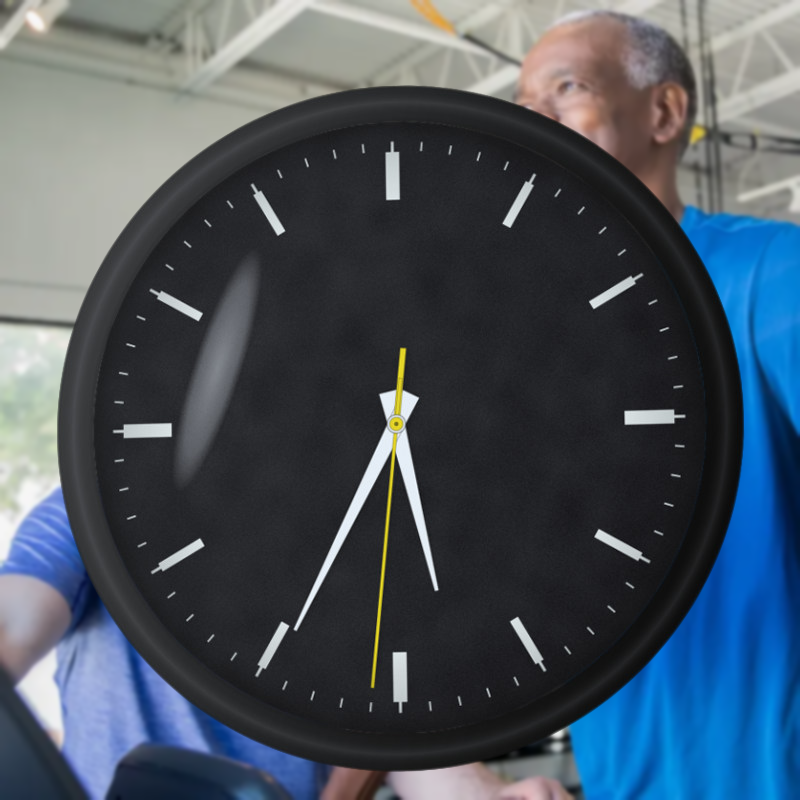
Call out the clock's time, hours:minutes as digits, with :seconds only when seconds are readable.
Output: 5:34:31
